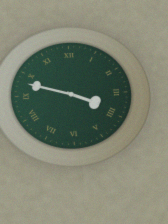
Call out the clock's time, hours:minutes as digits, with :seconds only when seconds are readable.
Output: 3:48
